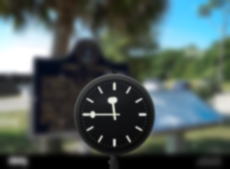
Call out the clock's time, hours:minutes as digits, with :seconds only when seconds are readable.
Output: 11:45
